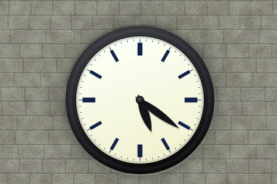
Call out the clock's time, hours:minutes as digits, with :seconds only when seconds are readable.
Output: 5:21
